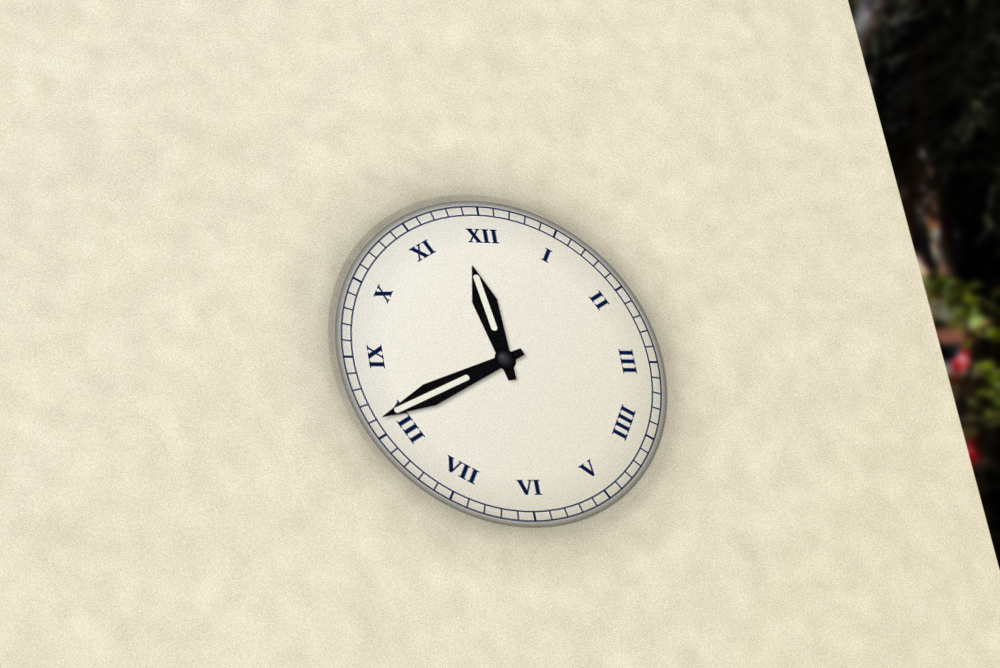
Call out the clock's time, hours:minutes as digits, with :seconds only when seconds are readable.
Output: 11:41
